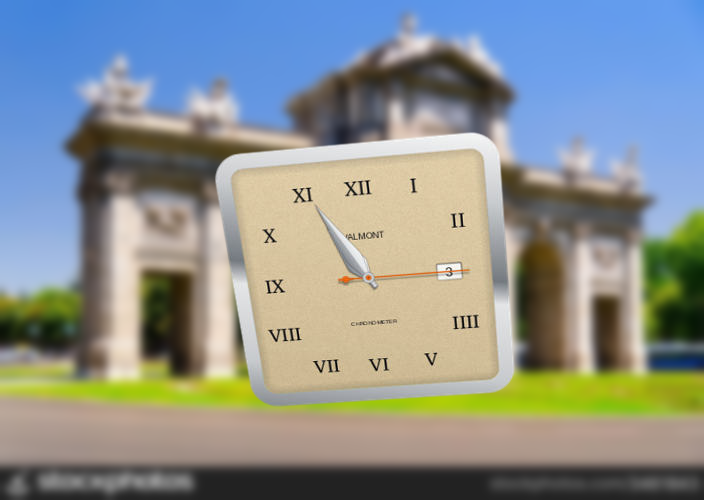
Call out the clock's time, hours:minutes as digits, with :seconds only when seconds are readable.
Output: 10:55:15
